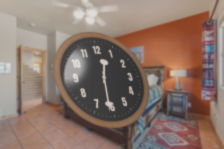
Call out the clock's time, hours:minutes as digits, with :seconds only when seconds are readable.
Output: 12:31
